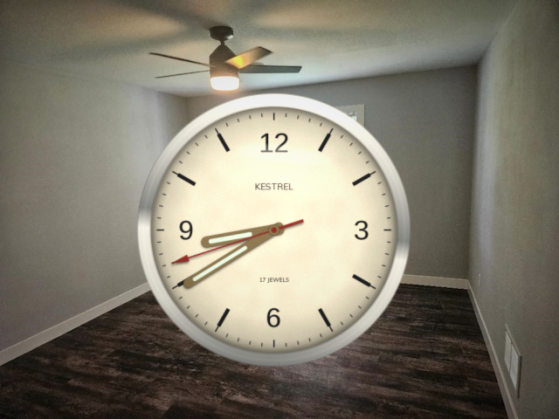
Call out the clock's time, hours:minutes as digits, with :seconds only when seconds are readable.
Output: 8:39:42
